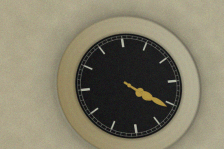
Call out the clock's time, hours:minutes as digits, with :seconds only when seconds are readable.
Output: 4:21
